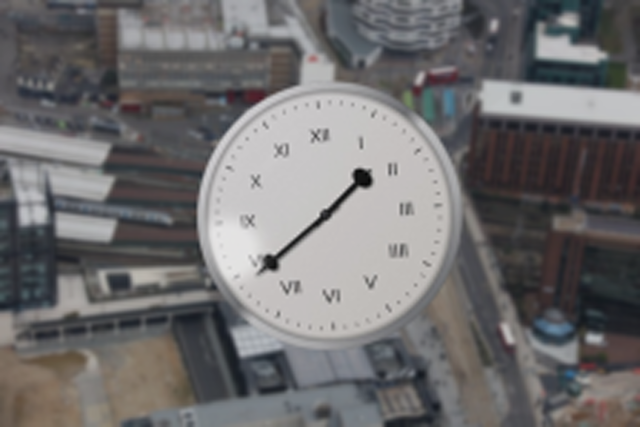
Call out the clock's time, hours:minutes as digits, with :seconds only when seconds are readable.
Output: 1:39
